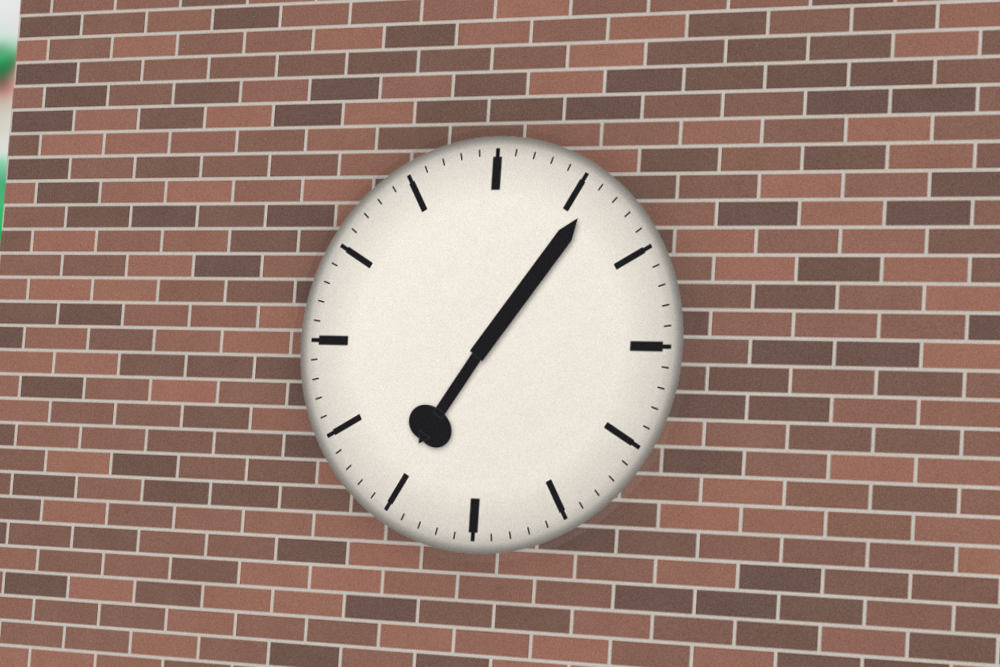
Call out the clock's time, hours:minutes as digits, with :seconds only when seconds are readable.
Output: 7:06
